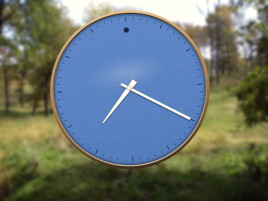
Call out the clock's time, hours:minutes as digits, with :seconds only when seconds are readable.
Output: 7:20
